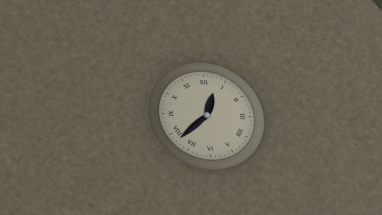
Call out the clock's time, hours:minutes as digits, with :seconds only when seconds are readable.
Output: 12:38
